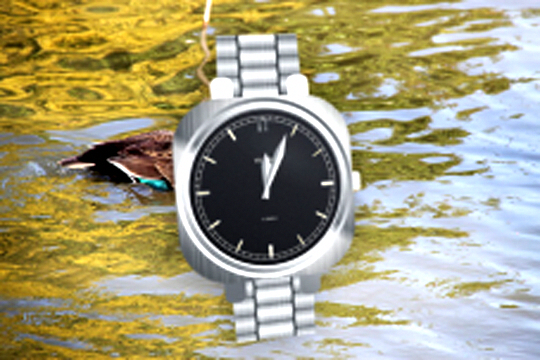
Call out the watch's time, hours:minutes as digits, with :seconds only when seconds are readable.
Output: 12:04
